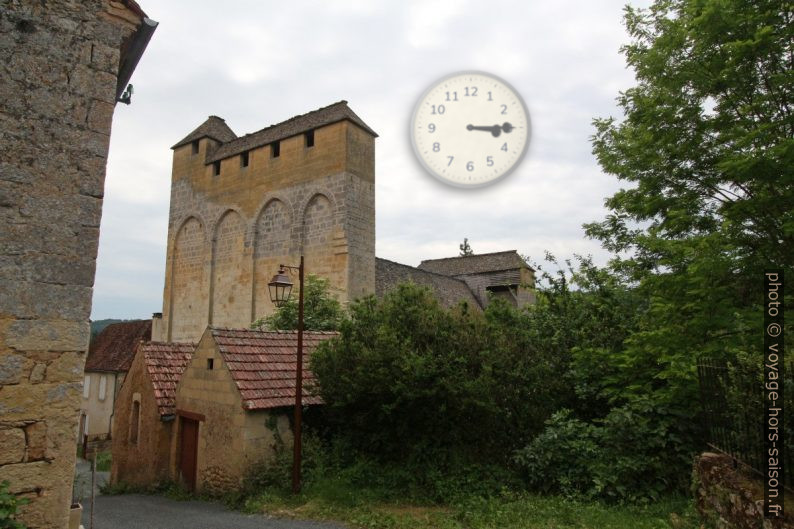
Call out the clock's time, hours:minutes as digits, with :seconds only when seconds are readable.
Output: 3:15
